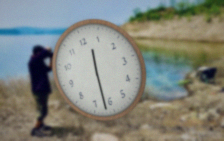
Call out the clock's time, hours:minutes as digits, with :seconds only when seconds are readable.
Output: 12:32
